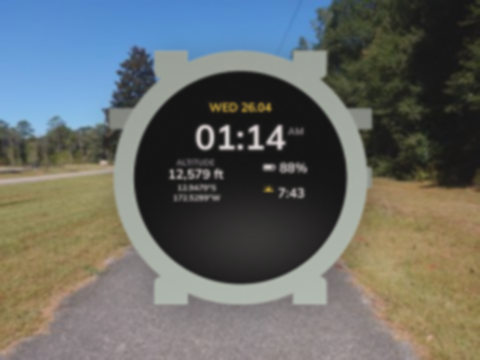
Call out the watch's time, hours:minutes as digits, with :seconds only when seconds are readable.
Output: 1:14
